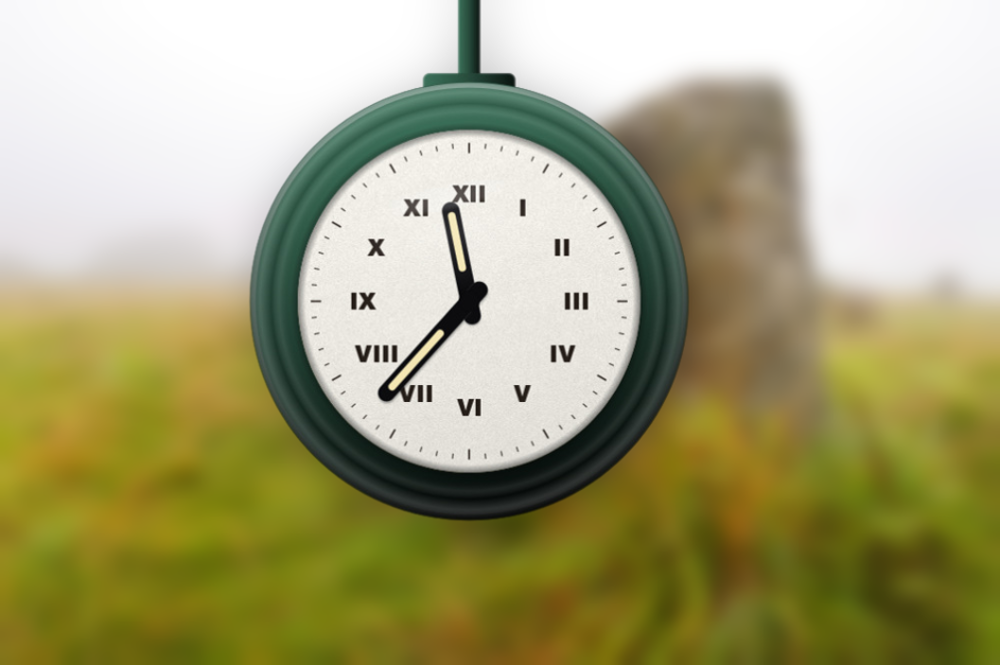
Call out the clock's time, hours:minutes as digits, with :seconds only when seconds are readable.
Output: 11:37
